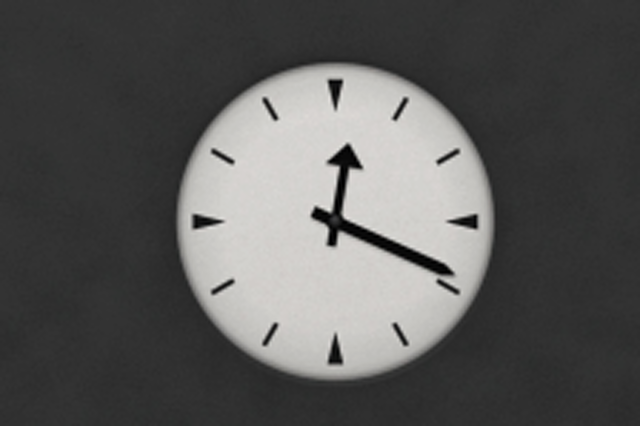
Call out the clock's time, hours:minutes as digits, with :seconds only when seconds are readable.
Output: 12:19
